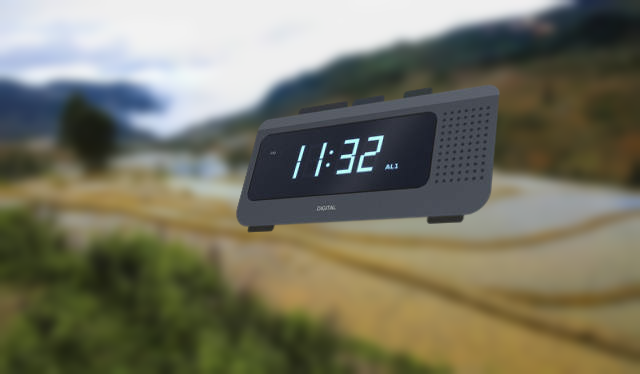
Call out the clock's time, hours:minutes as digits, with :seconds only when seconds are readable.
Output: 11:32
